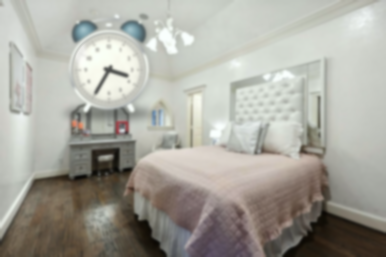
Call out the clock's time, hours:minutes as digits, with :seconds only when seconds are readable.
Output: 3:35
